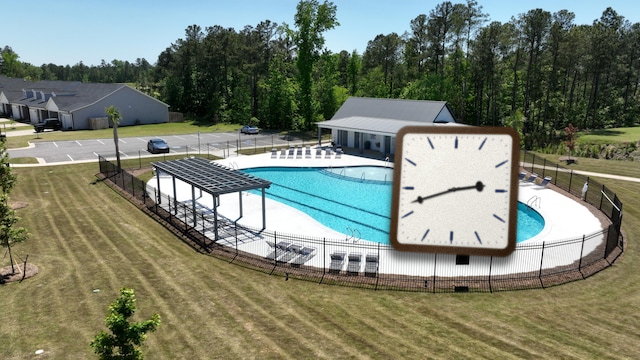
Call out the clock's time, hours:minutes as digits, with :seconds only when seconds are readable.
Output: 2:42
